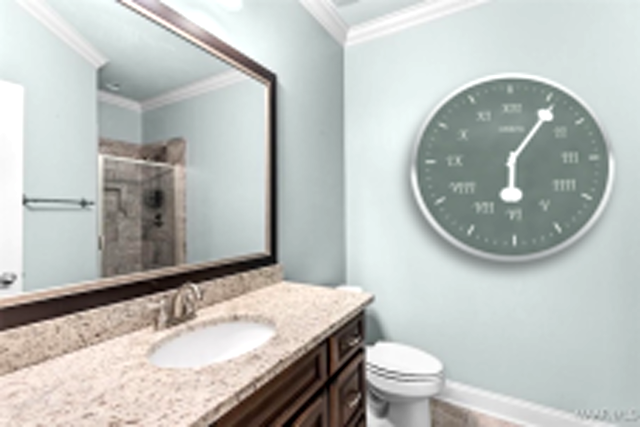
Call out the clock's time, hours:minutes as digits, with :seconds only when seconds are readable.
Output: 6:06
